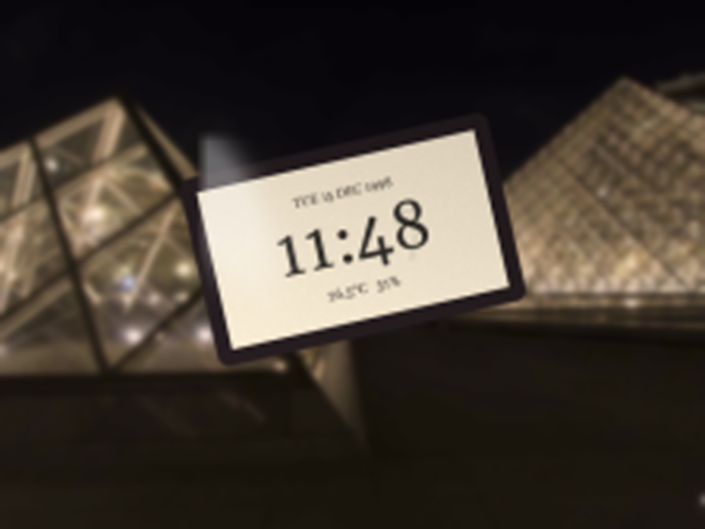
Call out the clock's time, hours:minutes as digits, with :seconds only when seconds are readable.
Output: 11:48
